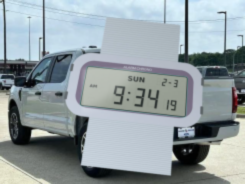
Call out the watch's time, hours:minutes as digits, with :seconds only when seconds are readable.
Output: 9:34:19
